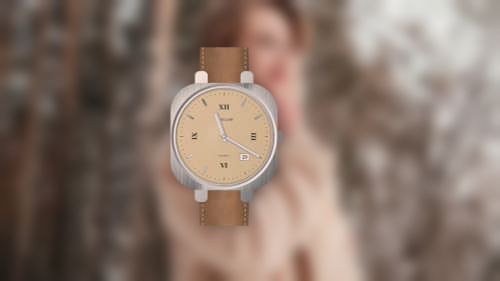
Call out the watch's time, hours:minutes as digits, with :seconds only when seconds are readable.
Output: 11:20
